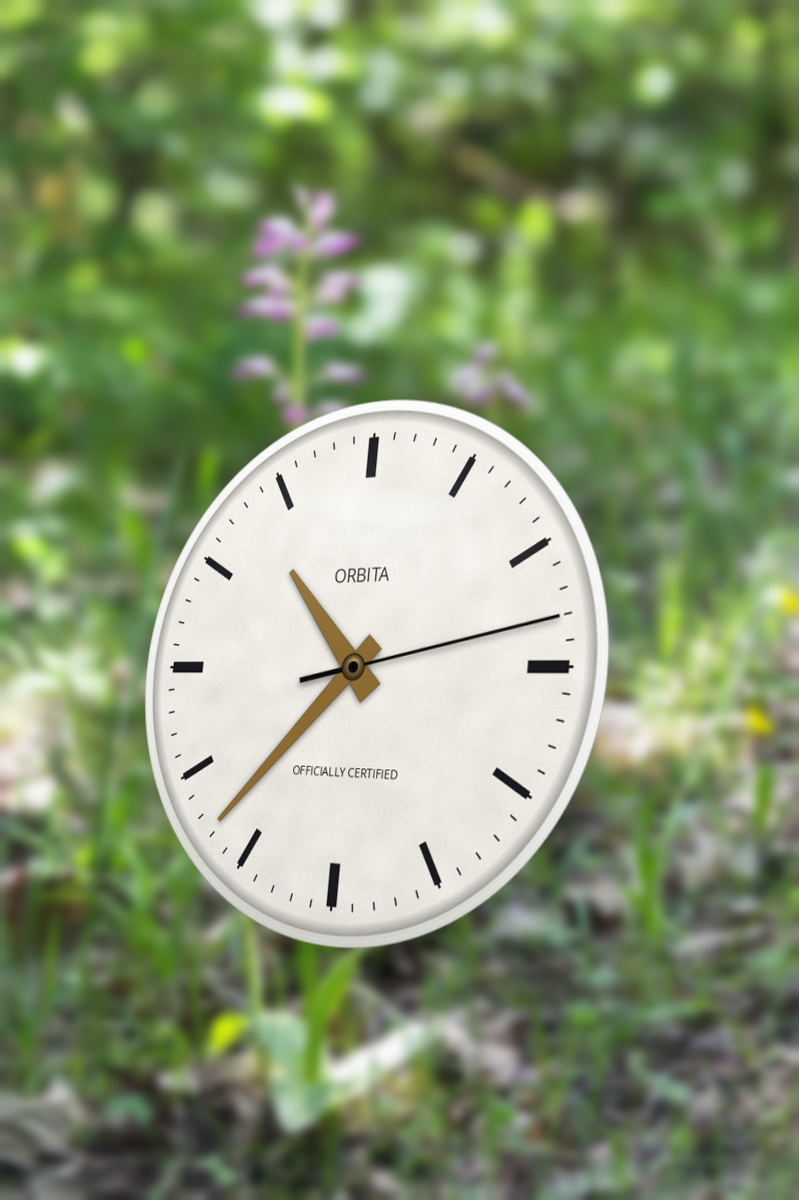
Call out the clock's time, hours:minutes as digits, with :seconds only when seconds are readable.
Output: 10:37:13
